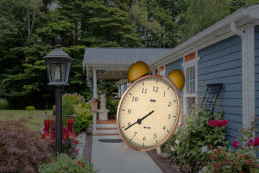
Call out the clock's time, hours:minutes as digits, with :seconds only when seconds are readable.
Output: 7:39
